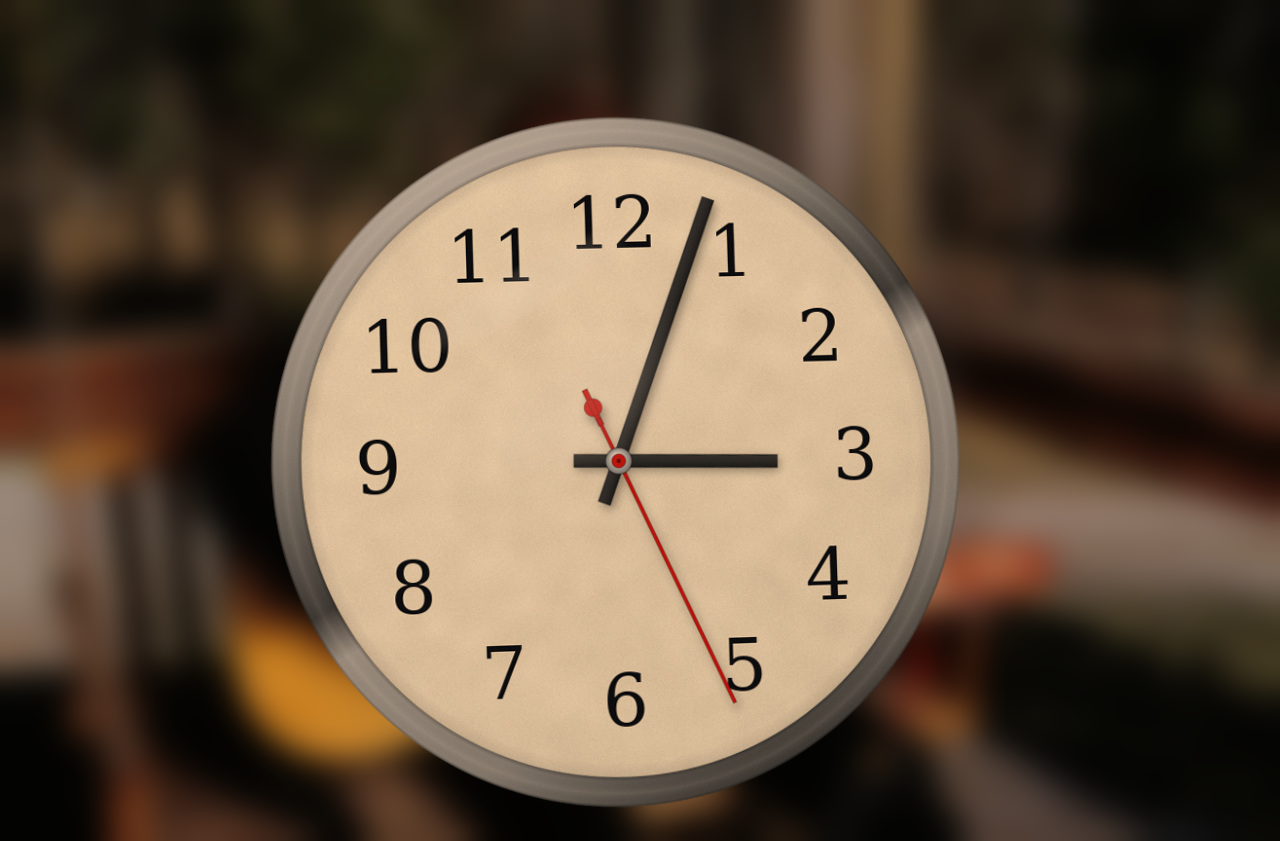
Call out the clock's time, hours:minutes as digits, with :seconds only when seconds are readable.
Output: 3:03:26
